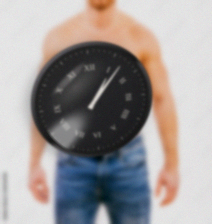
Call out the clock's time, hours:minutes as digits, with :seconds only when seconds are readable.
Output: 1:07
